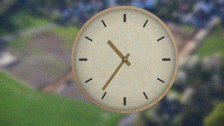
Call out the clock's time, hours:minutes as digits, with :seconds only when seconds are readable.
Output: 10:36
